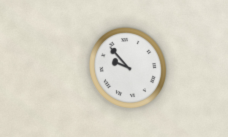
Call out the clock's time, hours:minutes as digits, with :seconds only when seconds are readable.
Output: 9:54
